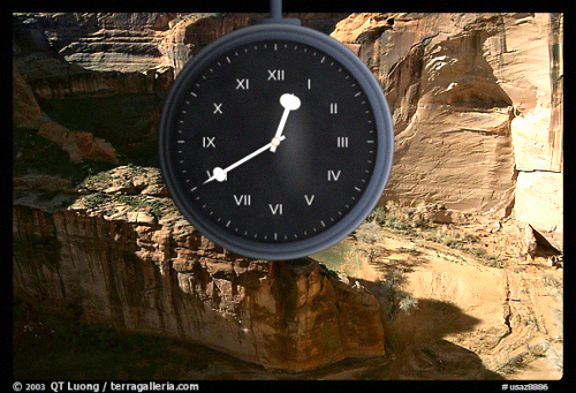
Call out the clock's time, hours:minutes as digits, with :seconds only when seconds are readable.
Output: 12:40
